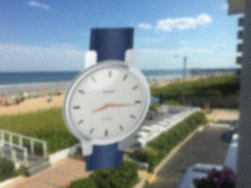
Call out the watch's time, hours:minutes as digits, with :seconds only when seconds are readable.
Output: 8:16
